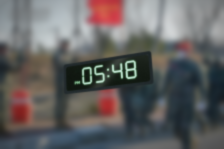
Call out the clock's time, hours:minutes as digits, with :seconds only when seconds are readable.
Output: 5:48
